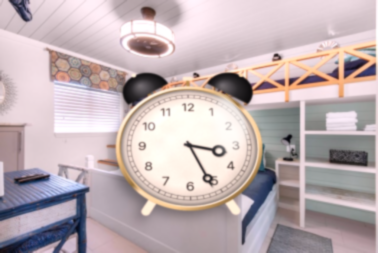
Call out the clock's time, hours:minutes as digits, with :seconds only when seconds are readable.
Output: 3:26
